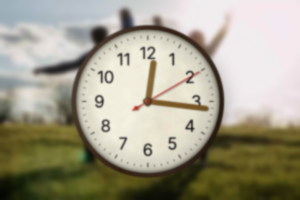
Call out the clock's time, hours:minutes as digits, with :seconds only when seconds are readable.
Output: 12:16:10
